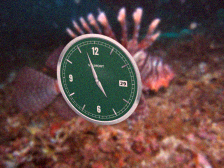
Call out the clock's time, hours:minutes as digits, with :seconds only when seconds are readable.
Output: 4:57
